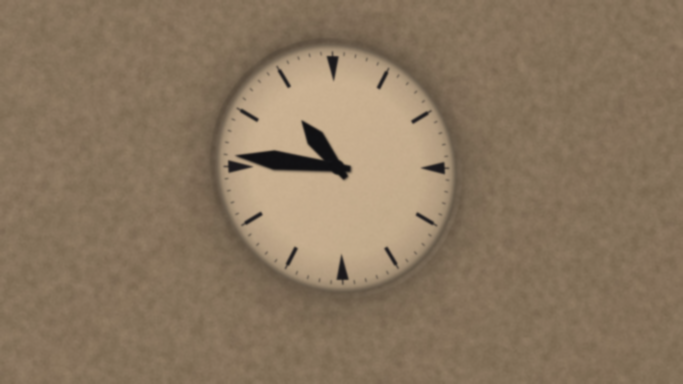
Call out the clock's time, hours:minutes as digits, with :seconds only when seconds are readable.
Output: 10:46
